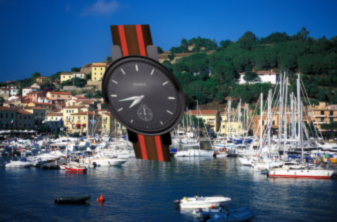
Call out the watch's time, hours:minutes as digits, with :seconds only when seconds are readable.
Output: 7:43
